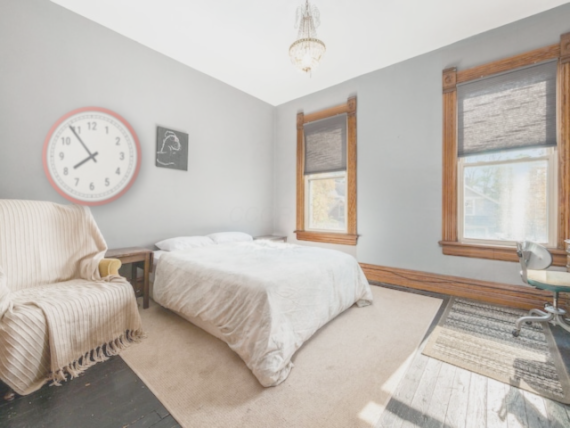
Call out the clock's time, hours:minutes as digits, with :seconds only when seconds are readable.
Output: 7:54
